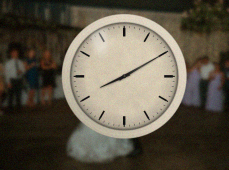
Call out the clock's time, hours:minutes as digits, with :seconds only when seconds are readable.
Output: 8:10
